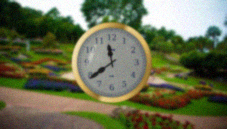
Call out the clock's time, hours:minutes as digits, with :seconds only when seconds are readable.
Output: 11:39
